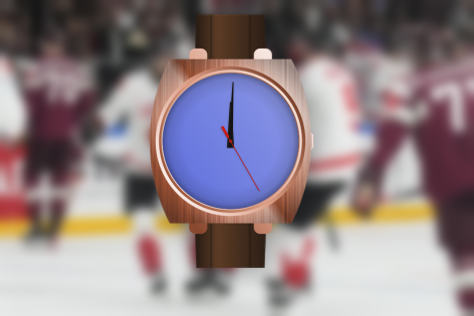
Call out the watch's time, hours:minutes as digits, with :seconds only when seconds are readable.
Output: 12:00:25
